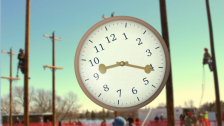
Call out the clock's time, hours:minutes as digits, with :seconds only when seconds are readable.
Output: 9:21
